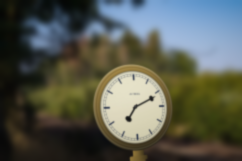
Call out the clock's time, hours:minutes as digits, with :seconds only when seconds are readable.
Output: 7:11
